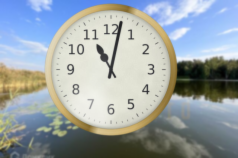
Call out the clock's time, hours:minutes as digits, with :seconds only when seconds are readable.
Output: 11:02
